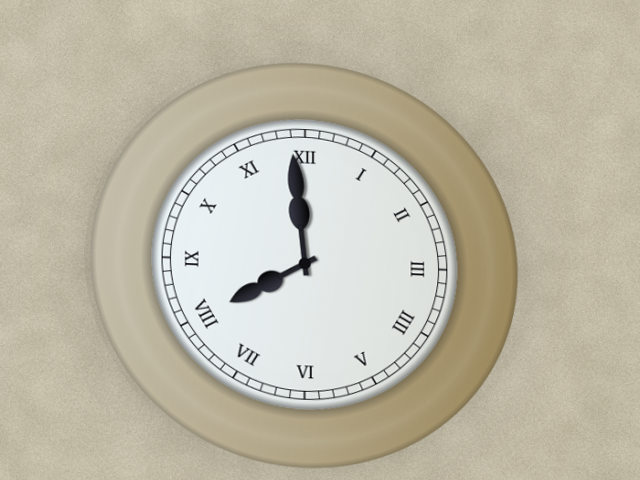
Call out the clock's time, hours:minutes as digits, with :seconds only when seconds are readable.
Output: 7:59
